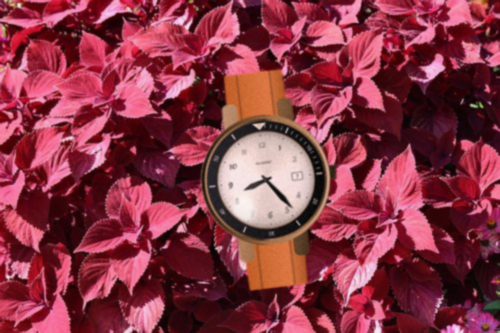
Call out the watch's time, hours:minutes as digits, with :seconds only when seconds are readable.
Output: 8:24
